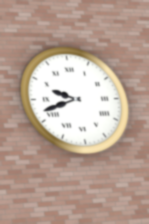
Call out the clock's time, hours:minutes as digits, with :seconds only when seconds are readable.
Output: 9:42
